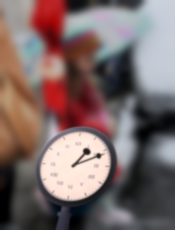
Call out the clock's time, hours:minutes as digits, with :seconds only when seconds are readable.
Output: 1:11
